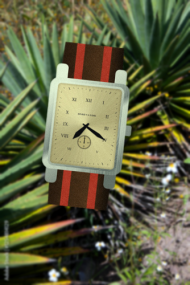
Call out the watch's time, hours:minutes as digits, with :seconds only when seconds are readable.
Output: 7:20
